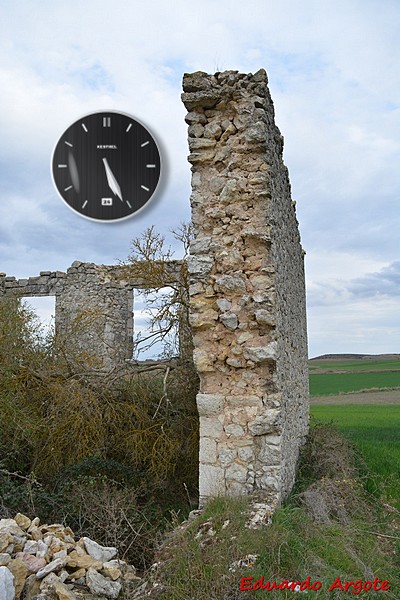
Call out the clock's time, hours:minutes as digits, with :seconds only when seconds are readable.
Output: 5:26
